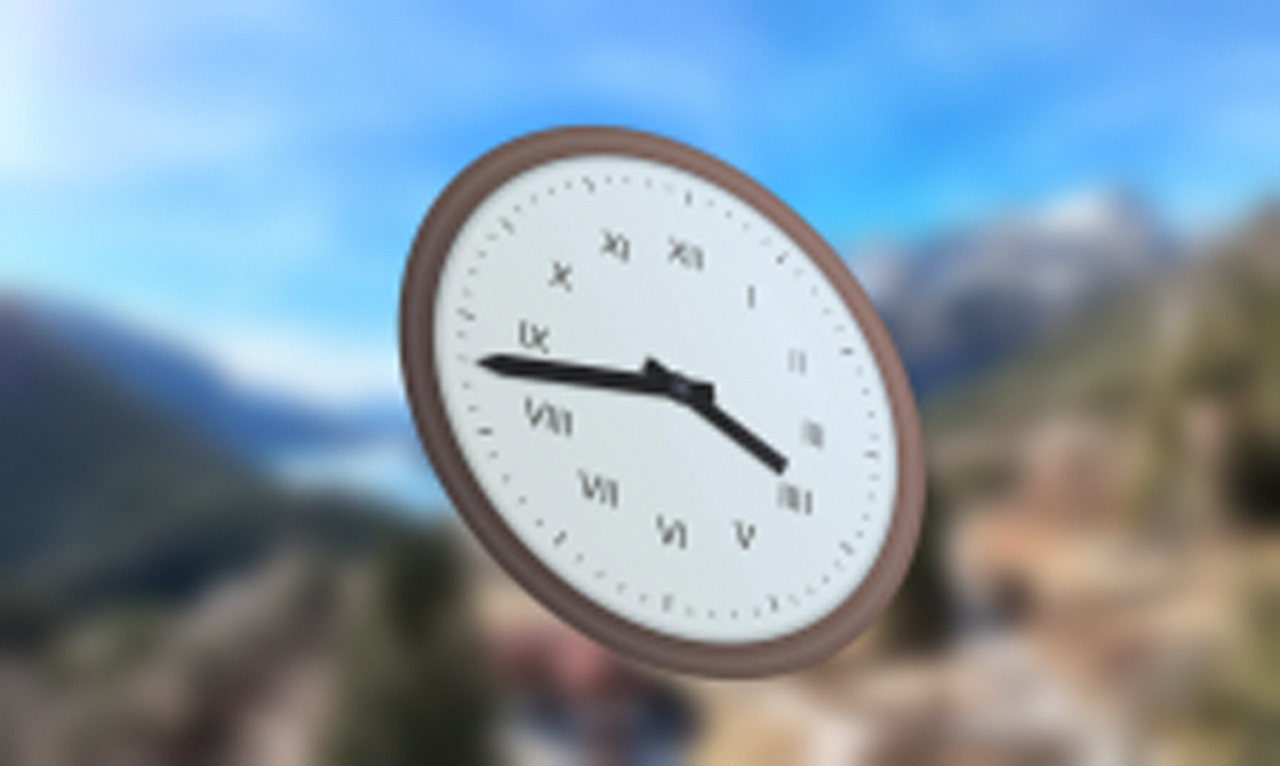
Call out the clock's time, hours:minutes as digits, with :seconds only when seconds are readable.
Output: 3:43
